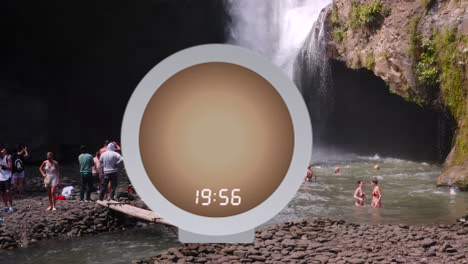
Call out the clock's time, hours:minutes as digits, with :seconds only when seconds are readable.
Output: 19:56
